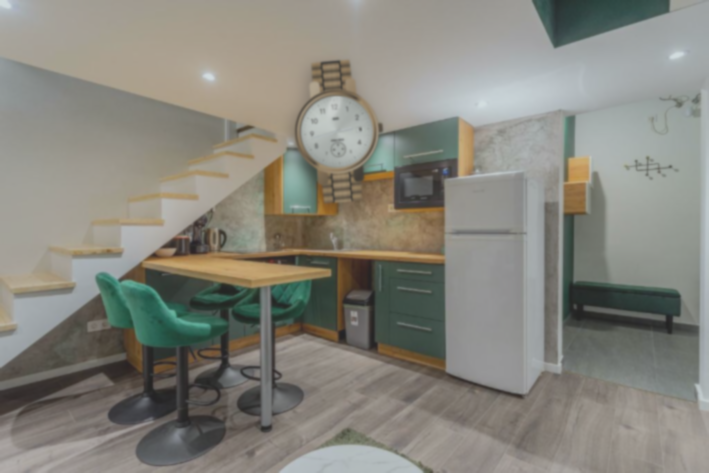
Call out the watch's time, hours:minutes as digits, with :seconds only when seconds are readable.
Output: 2:43
